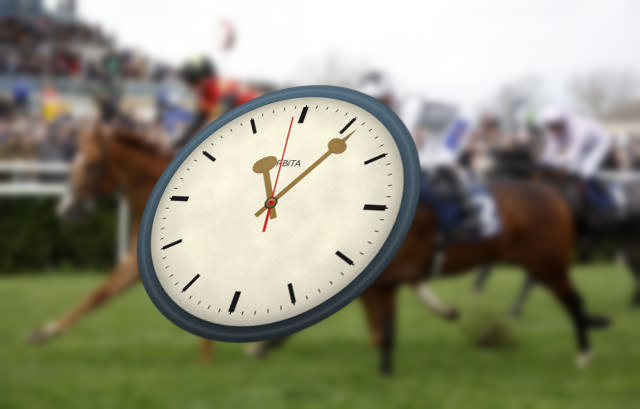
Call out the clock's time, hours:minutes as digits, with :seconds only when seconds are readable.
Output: 11:05:59
